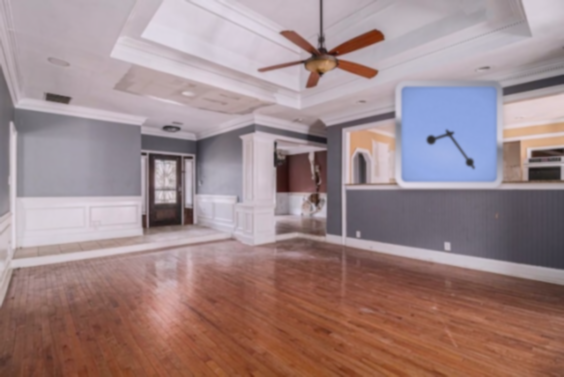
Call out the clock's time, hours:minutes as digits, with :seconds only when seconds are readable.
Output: 8:24
